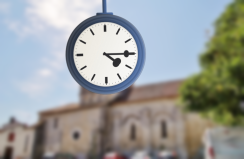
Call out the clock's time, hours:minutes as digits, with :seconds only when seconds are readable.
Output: 4:15
